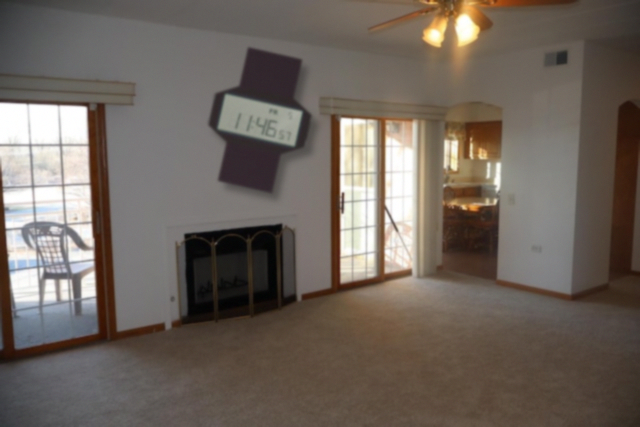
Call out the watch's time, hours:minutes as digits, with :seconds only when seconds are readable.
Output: 11:46
